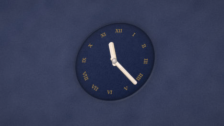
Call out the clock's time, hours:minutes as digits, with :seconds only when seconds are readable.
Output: 11:22
